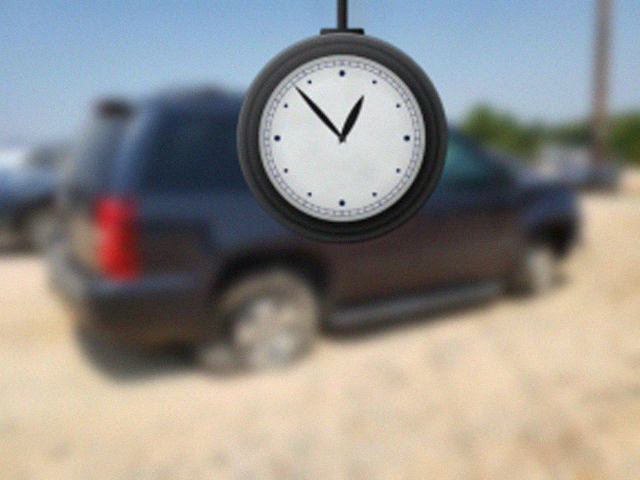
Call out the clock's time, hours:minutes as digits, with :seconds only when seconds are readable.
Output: 12:53
